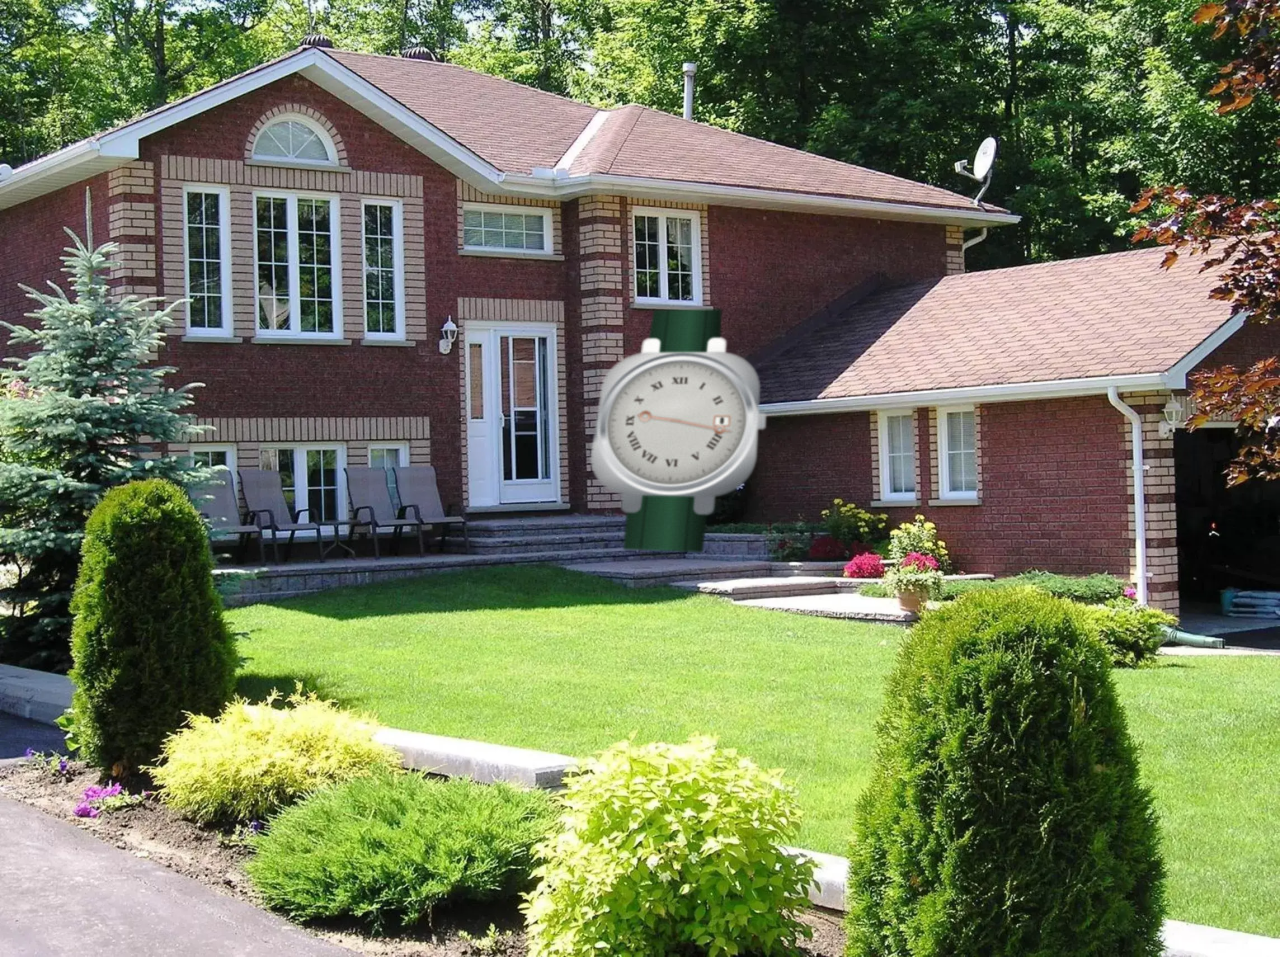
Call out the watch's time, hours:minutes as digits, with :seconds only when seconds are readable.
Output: 9:17
